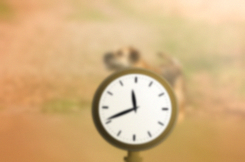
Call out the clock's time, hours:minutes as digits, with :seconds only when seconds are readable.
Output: 11:41
